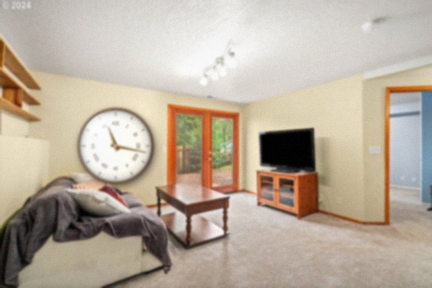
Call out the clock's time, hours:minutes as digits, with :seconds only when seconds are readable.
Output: 11:17
